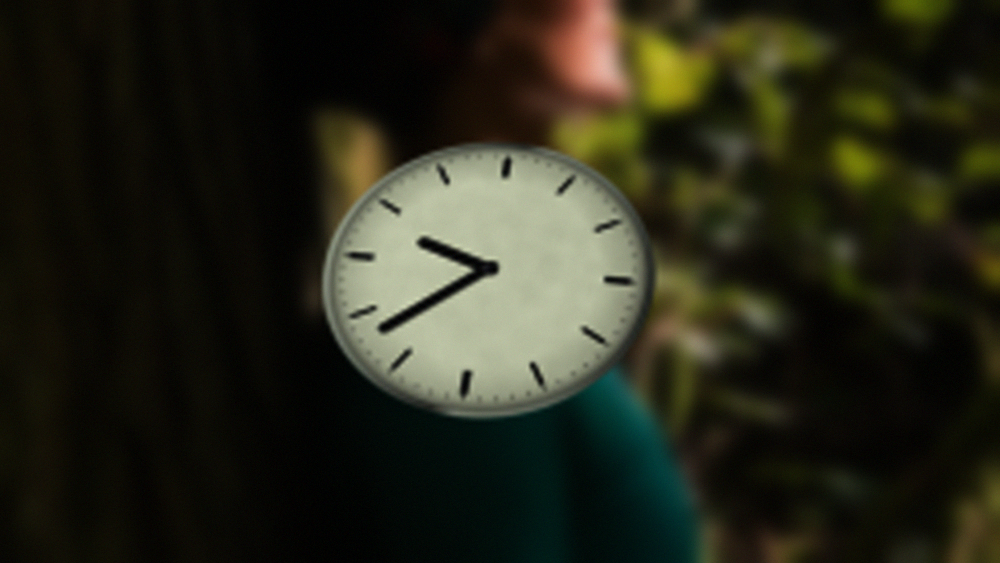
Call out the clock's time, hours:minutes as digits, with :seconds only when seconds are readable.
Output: 9:38
